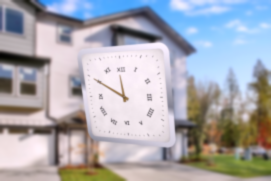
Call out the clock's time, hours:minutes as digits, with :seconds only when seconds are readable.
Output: 11:50
